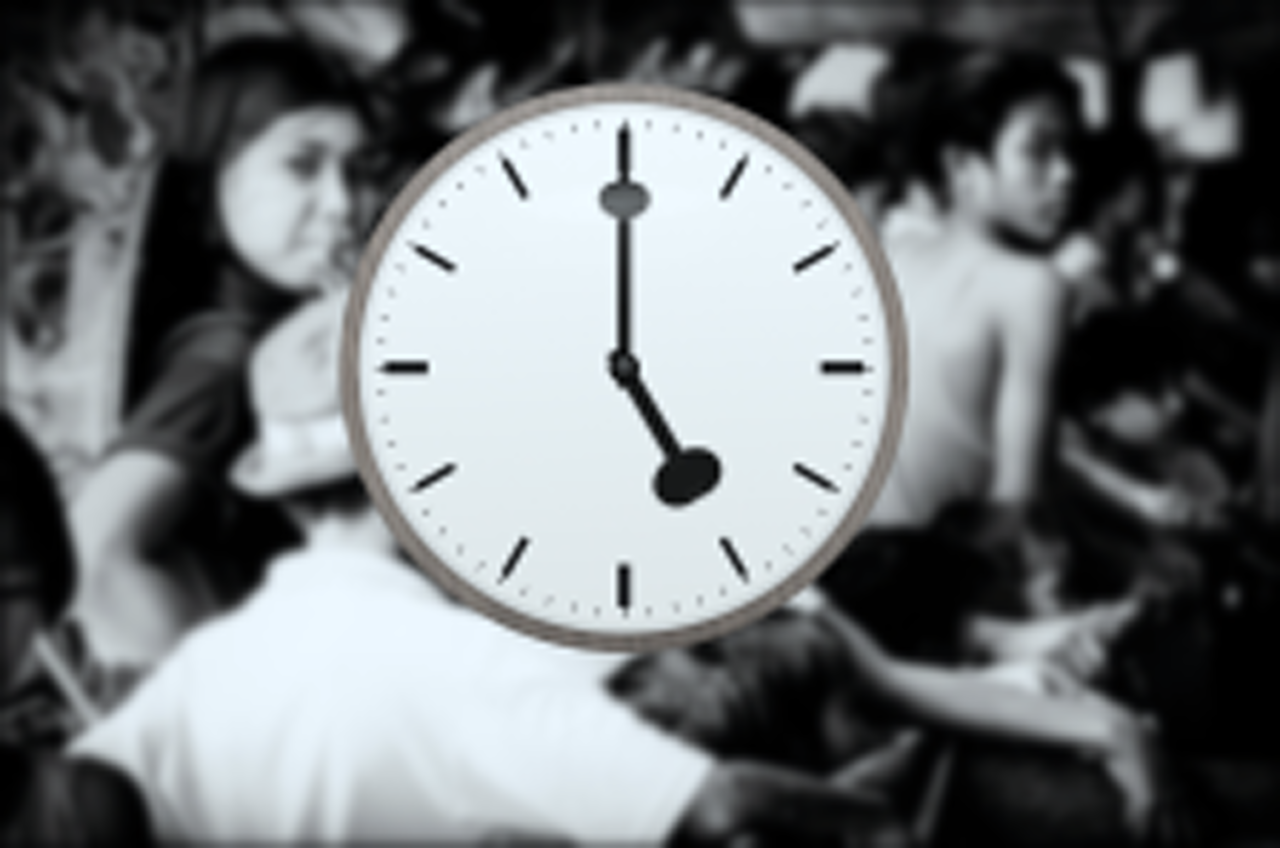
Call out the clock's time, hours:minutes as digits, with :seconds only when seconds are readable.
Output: 5:00
